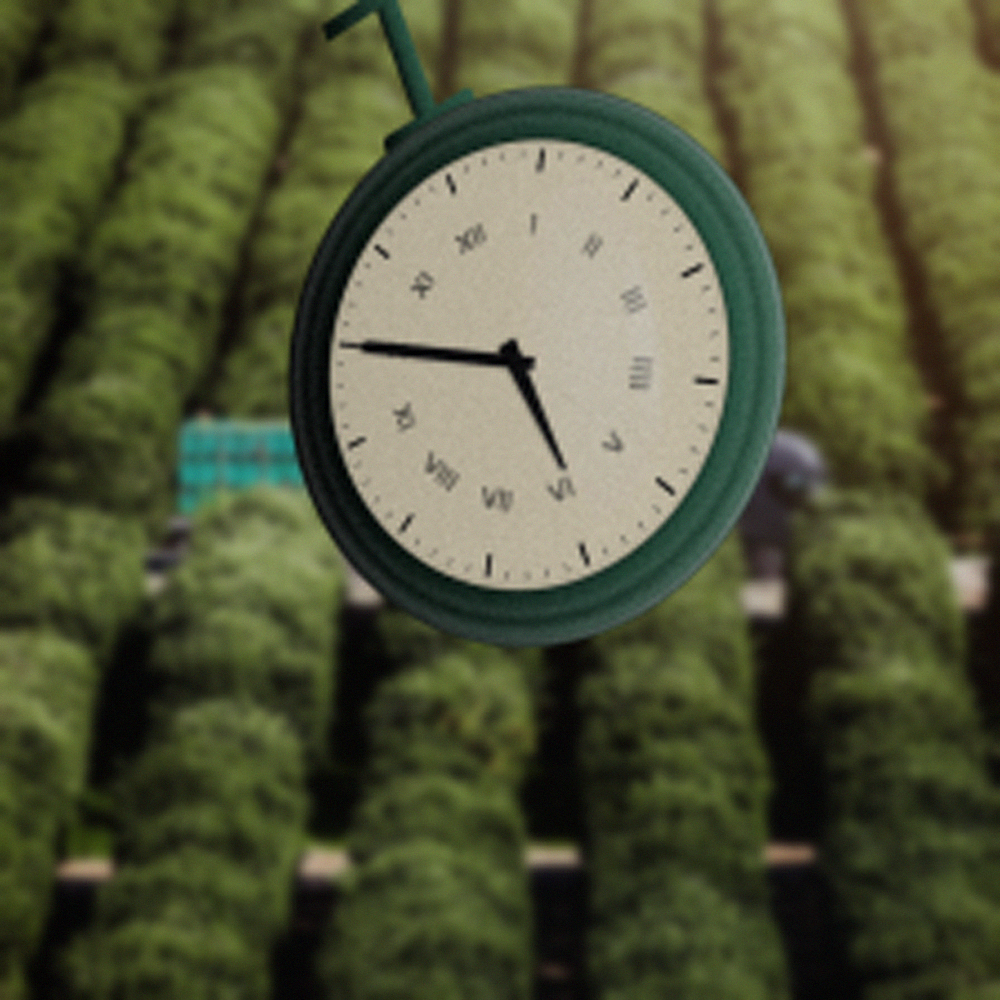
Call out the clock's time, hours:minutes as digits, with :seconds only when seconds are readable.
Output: 5:50
